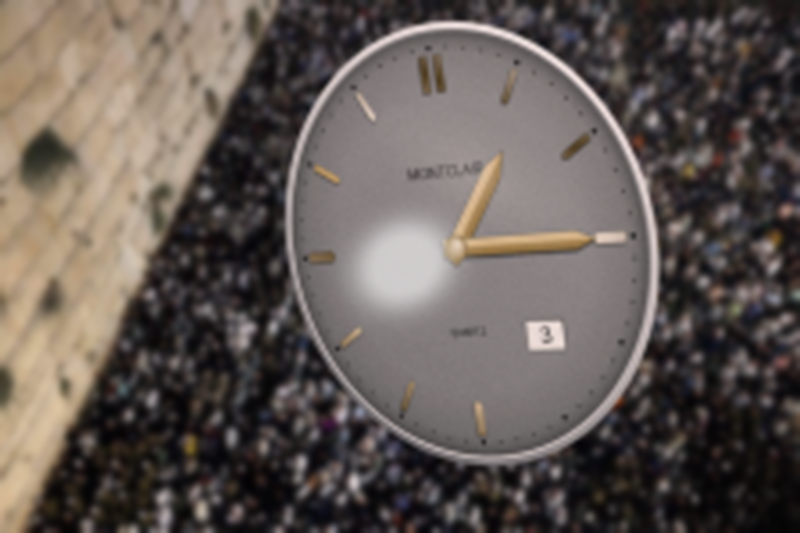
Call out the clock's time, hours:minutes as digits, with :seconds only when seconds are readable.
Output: 1:15
